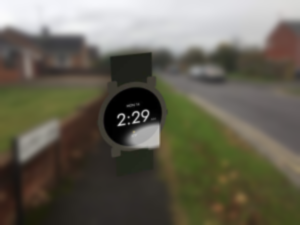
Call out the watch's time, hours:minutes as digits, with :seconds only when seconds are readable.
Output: 2:29
